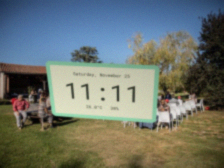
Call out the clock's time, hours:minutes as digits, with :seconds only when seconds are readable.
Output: 11:11
